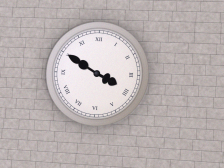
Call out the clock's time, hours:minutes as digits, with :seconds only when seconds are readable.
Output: 3:50
